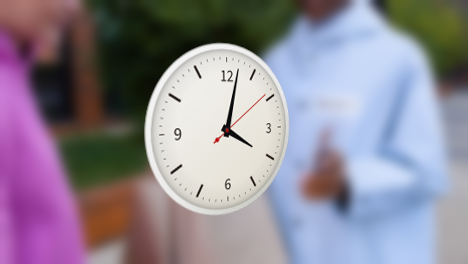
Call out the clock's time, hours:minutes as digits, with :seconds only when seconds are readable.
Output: 4:02:09
